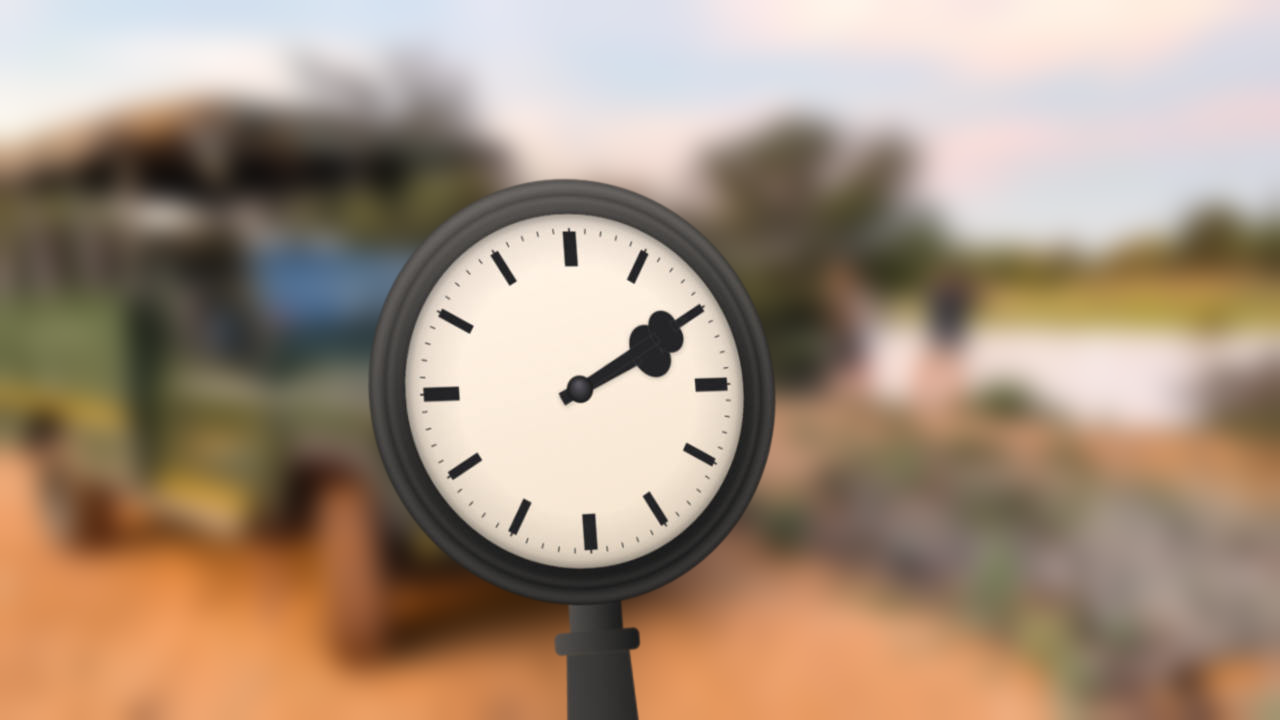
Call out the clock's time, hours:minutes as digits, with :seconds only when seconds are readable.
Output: 2:10
